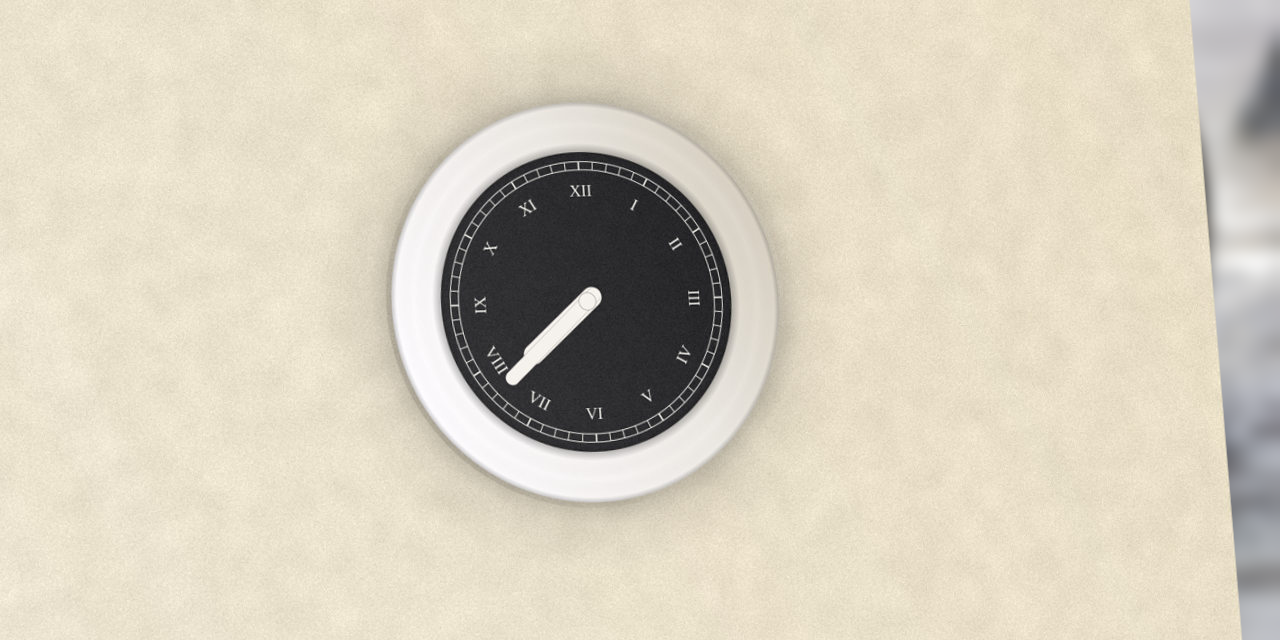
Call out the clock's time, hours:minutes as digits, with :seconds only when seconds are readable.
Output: 7:38
